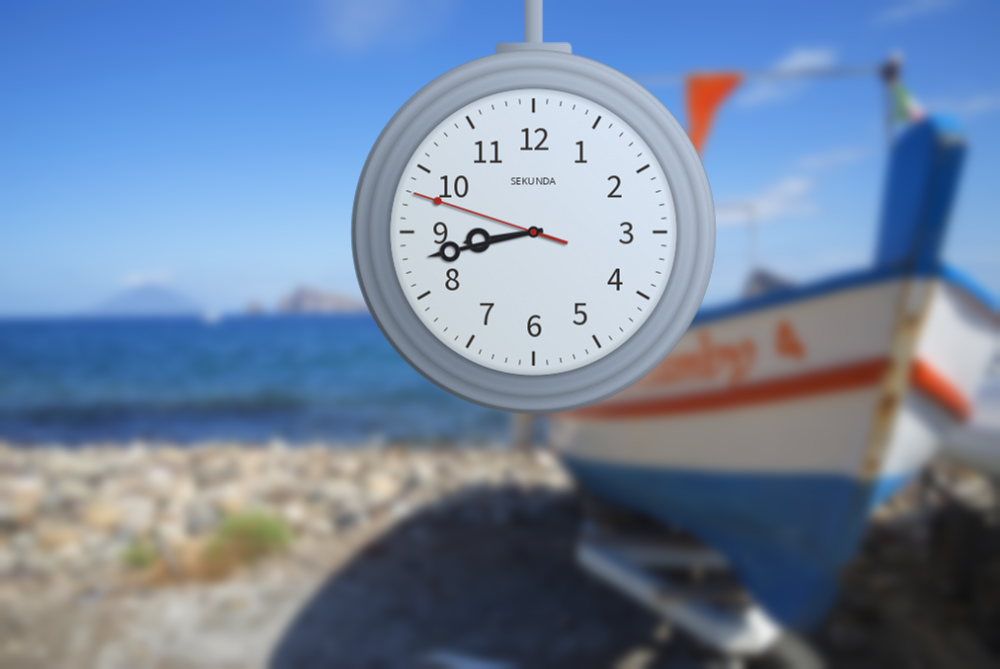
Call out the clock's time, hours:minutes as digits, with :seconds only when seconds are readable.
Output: 8:42:48
